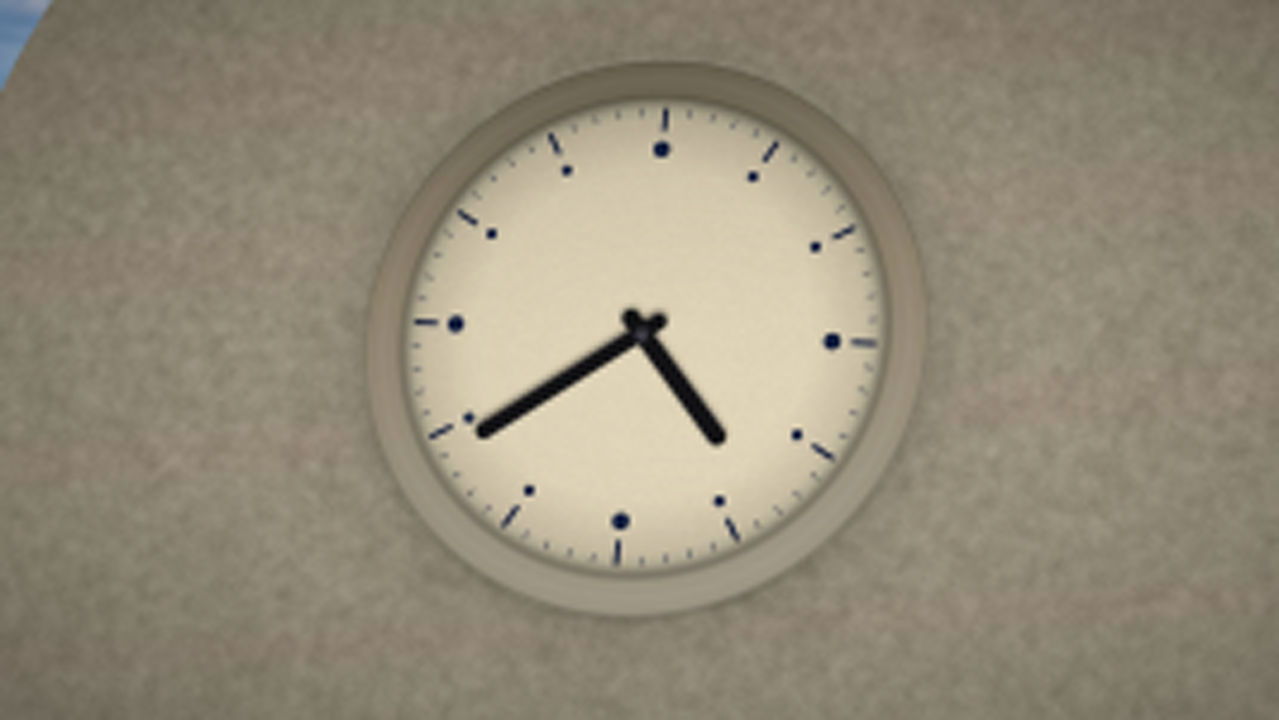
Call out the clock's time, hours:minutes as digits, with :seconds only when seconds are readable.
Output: 4:39
